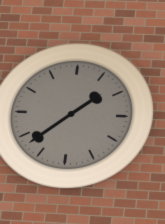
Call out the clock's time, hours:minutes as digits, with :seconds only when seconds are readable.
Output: 1:38
